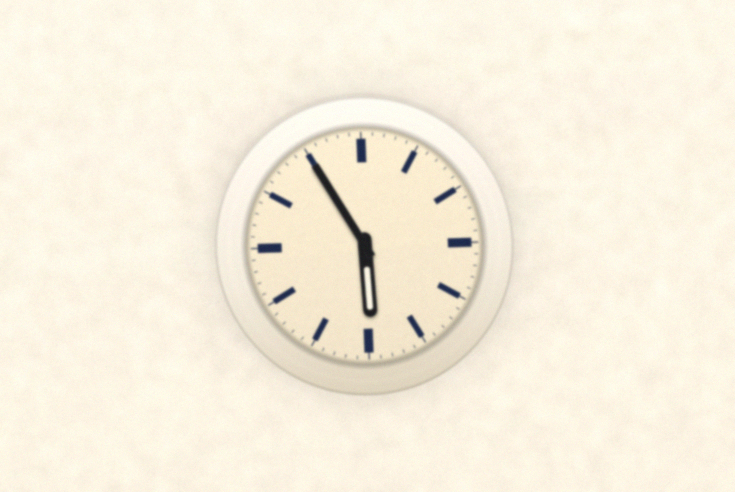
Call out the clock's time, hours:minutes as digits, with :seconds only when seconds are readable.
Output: 5:55
